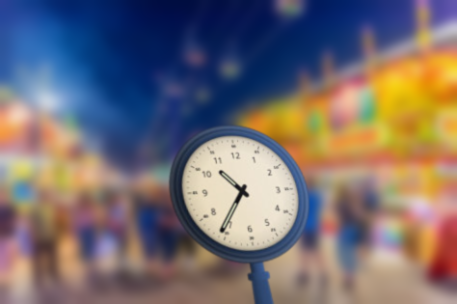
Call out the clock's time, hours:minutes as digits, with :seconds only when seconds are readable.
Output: 10:36
